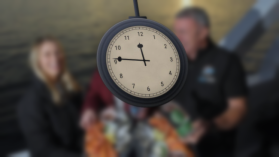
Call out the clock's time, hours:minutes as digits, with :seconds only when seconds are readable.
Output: 11:46
